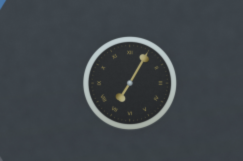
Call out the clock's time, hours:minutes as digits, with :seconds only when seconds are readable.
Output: 7:05
